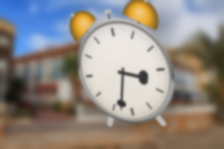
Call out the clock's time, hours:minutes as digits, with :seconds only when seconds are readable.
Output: 3:33
